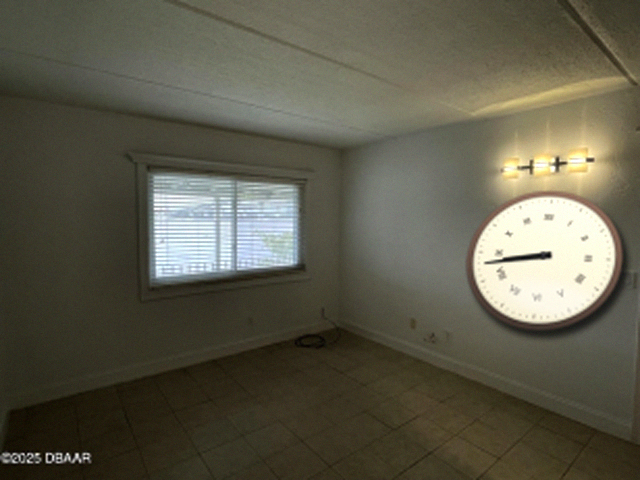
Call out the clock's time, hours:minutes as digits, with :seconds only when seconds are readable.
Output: 8:43
